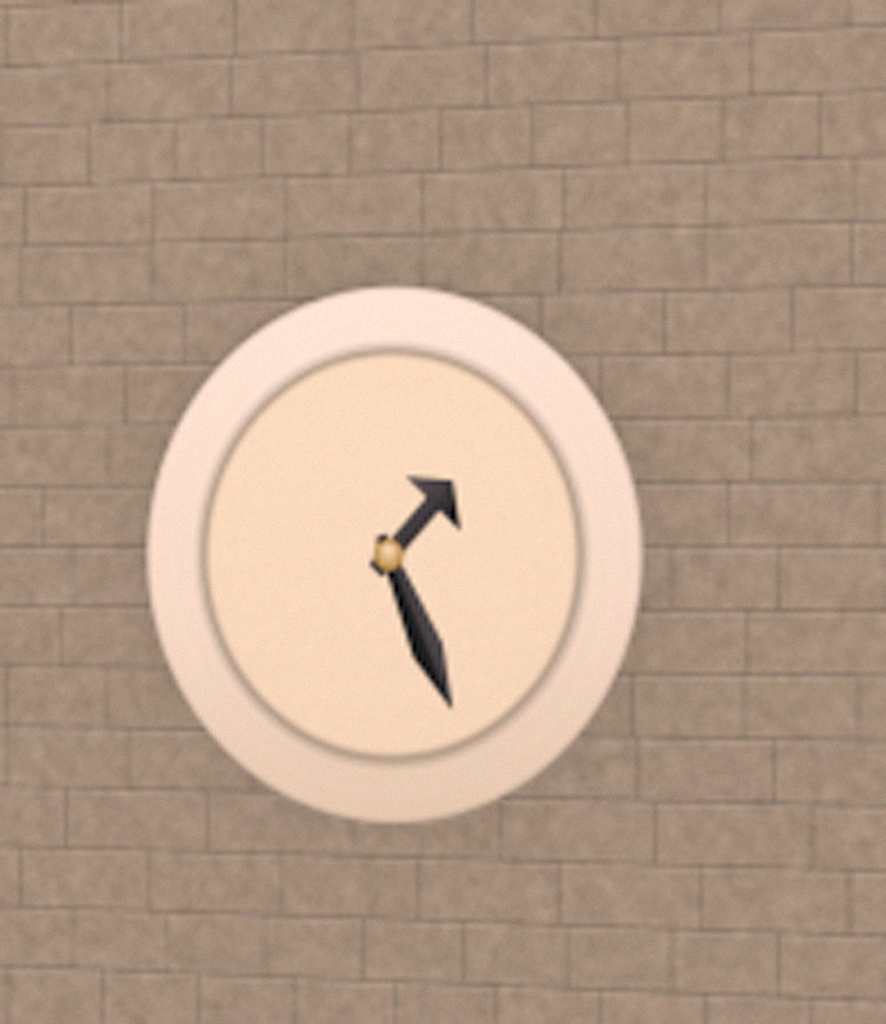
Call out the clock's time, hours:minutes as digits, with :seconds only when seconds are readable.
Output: 1:26
